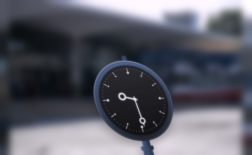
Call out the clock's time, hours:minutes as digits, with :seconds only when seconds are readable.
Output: 9:29
